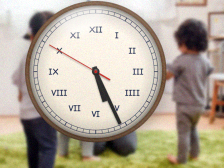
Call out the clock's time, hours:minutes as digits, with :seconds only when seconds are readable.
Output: 5:25:50
